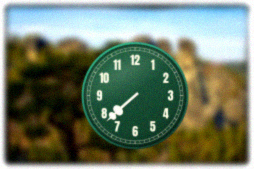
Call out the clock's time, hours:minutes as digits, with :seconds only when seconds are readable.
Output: 7:38
